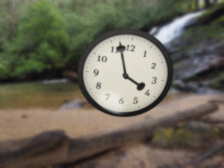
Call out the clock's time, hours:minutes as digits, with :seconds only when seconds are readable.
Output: 3:57
